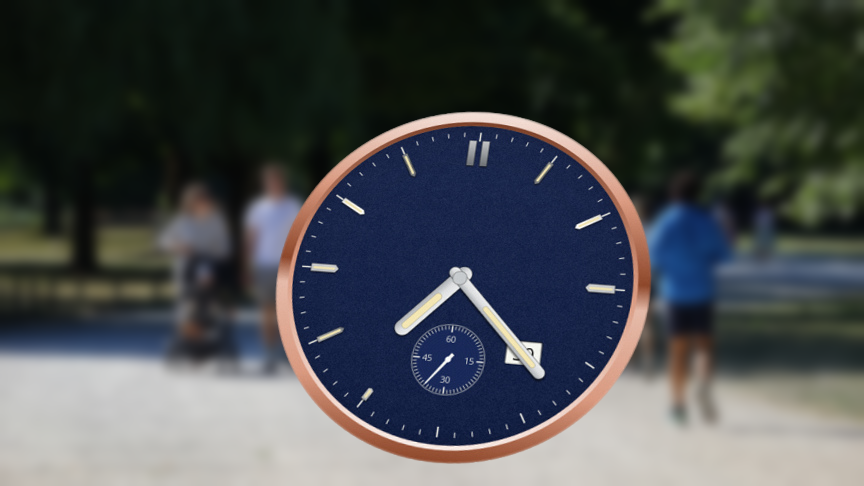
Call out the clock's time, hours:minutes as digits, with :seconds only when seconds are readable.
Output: 7:22:36
